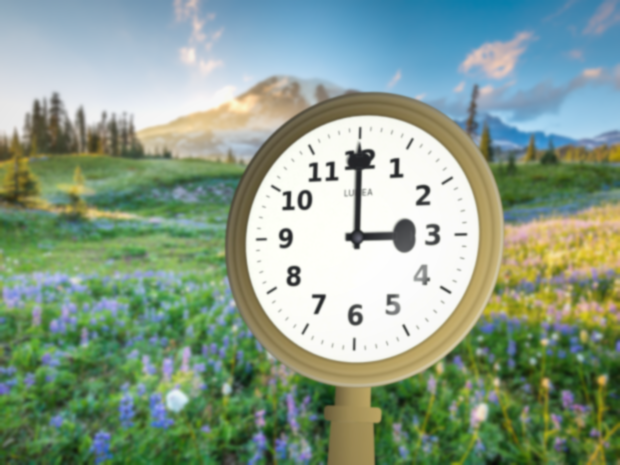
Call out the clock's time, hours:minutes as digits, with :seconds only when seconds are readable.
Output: 3:00
